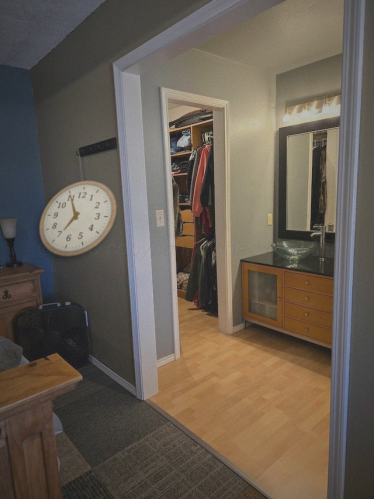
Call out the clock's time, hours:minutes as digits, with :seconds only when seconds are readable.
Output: 6:55
